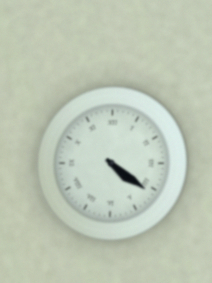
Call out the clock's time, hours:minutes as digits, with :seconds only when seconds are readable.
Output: 4:21
